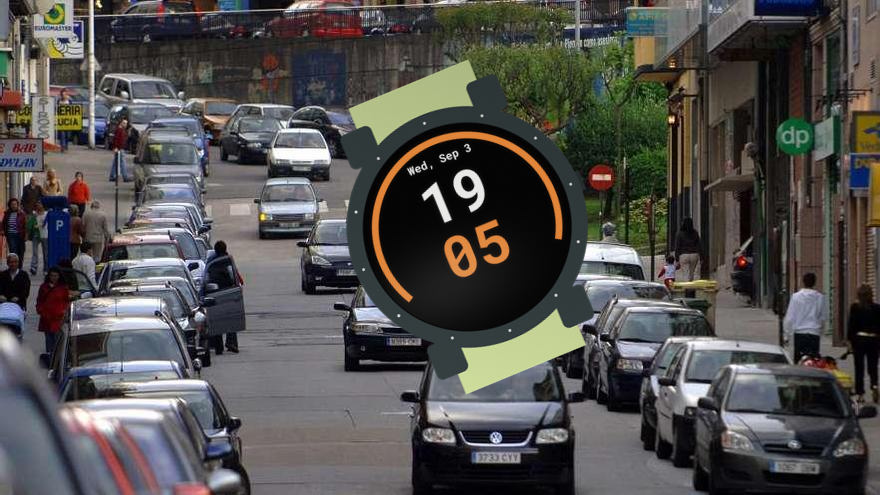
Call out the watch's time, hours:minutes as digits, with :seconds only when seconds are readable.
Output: 19:05
